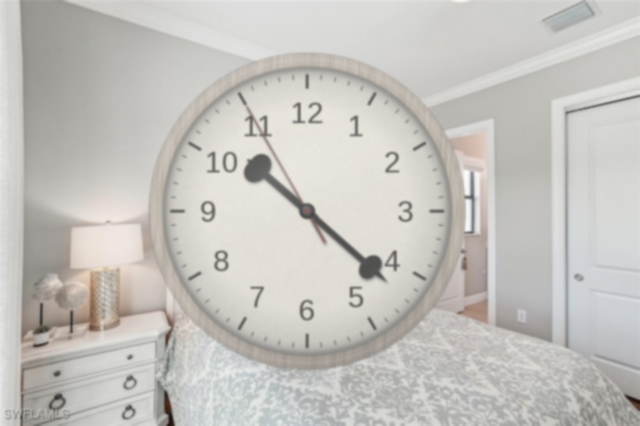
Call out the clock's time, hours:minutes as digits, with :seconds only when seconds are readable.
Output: 10:21:55
